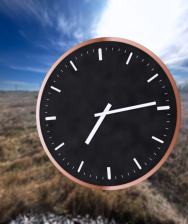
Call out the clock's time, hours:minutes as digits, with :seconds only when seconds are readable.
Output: 7:14
